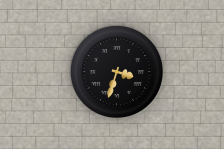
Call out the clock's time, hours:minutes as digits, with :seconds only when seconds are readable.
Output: 3:33
